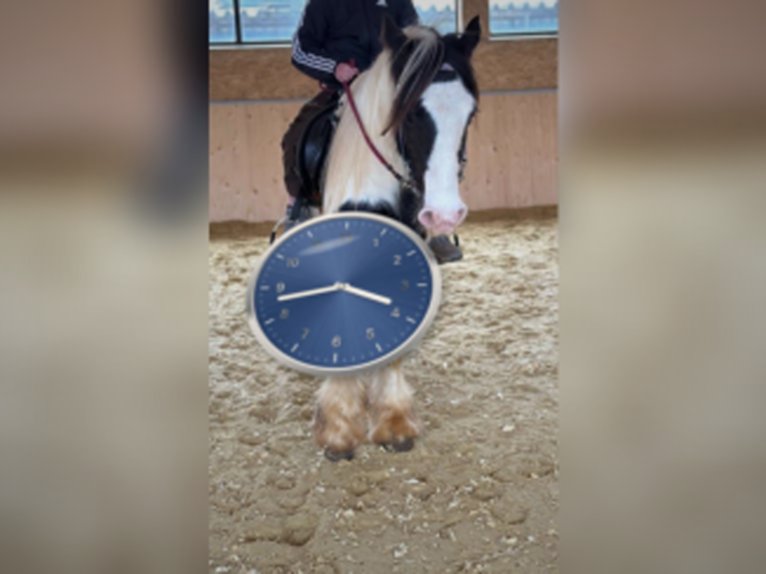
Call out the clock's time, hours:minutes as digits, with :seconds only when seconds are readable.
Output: 3:43
